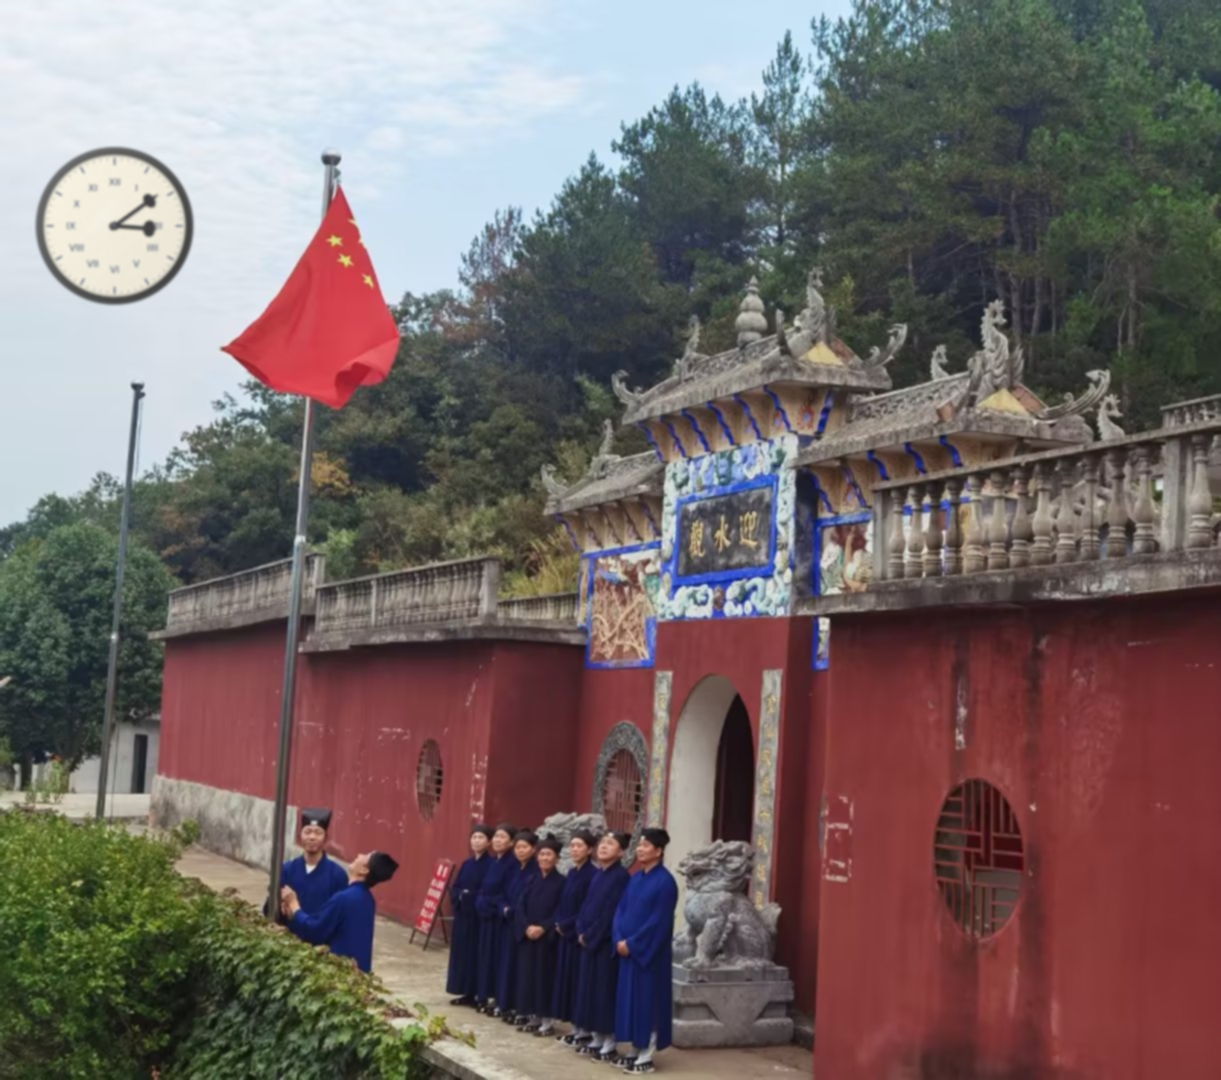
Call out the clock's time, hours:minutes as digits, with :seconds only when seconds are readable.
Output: 3:09
